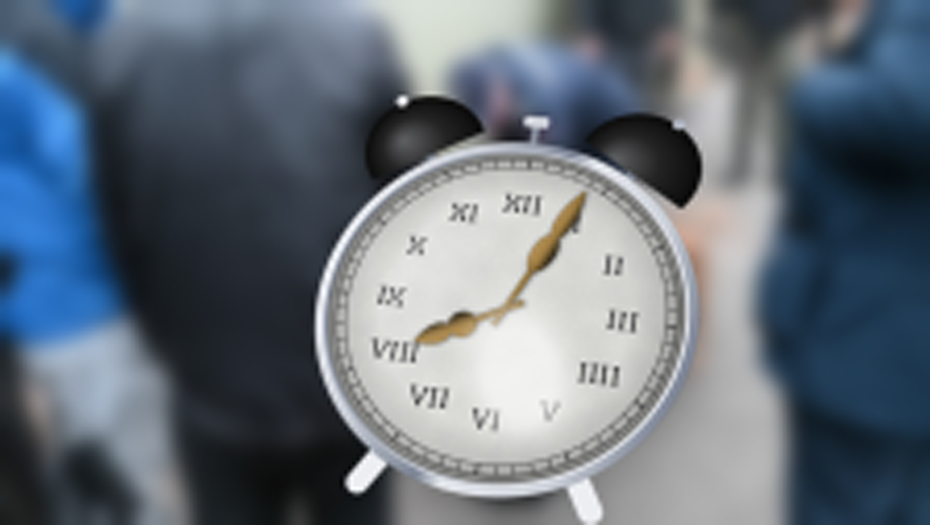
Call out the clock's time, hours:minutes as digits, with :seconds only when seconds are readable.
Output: 8:04
